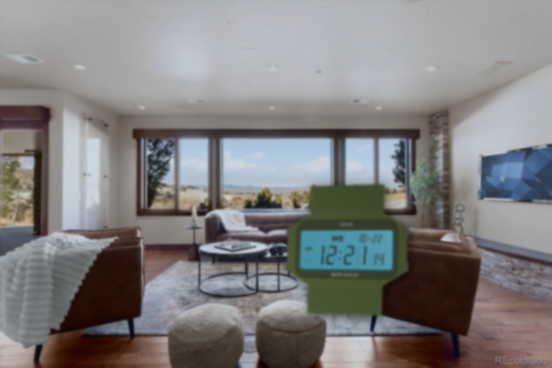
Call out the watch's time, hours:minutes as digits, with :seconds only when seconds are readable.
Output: 12:21
